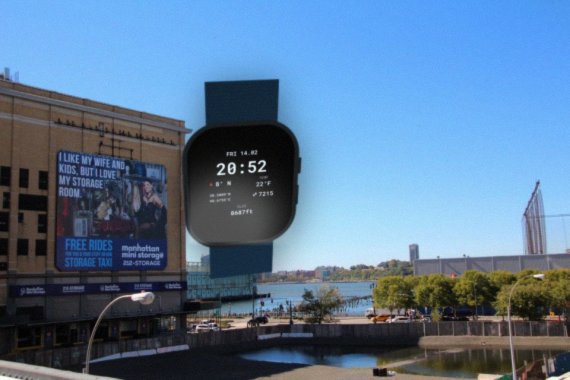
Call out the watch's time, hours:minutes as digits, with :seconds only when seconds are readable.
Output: 20:52
